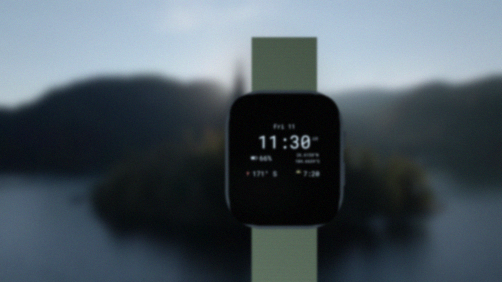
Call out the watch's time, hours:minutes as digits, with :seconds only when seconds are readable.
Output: 11:30
